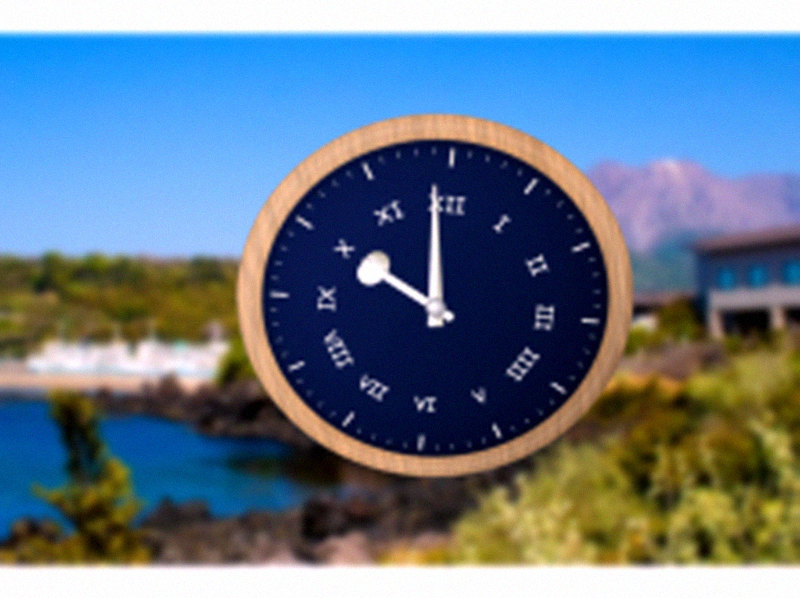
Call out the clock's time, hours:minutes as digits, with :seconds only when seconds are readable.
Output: 9:59
